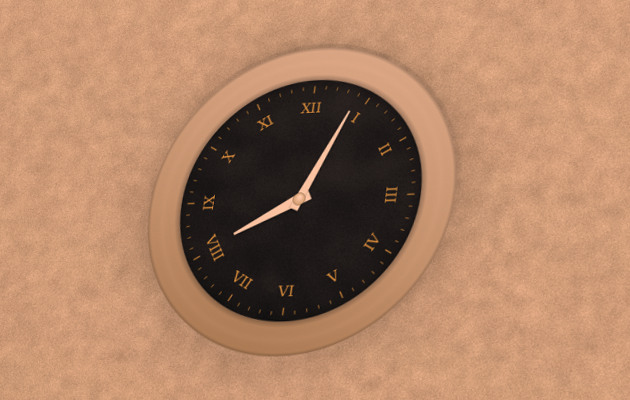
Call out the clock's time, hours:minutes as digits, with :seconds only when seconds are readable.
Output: 8:04
